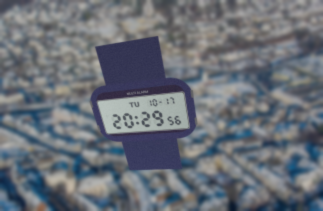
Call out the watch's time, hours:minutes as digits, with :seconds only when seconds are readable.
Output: 20:29:56
